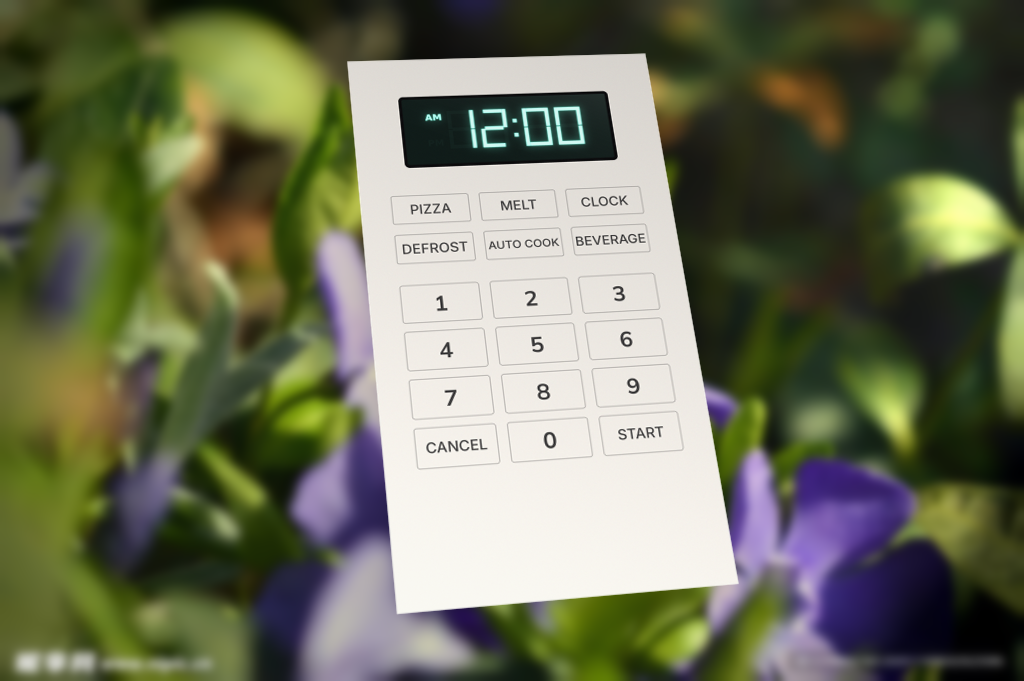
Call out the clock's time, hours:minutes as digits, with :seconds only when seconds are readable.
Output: 12:00
